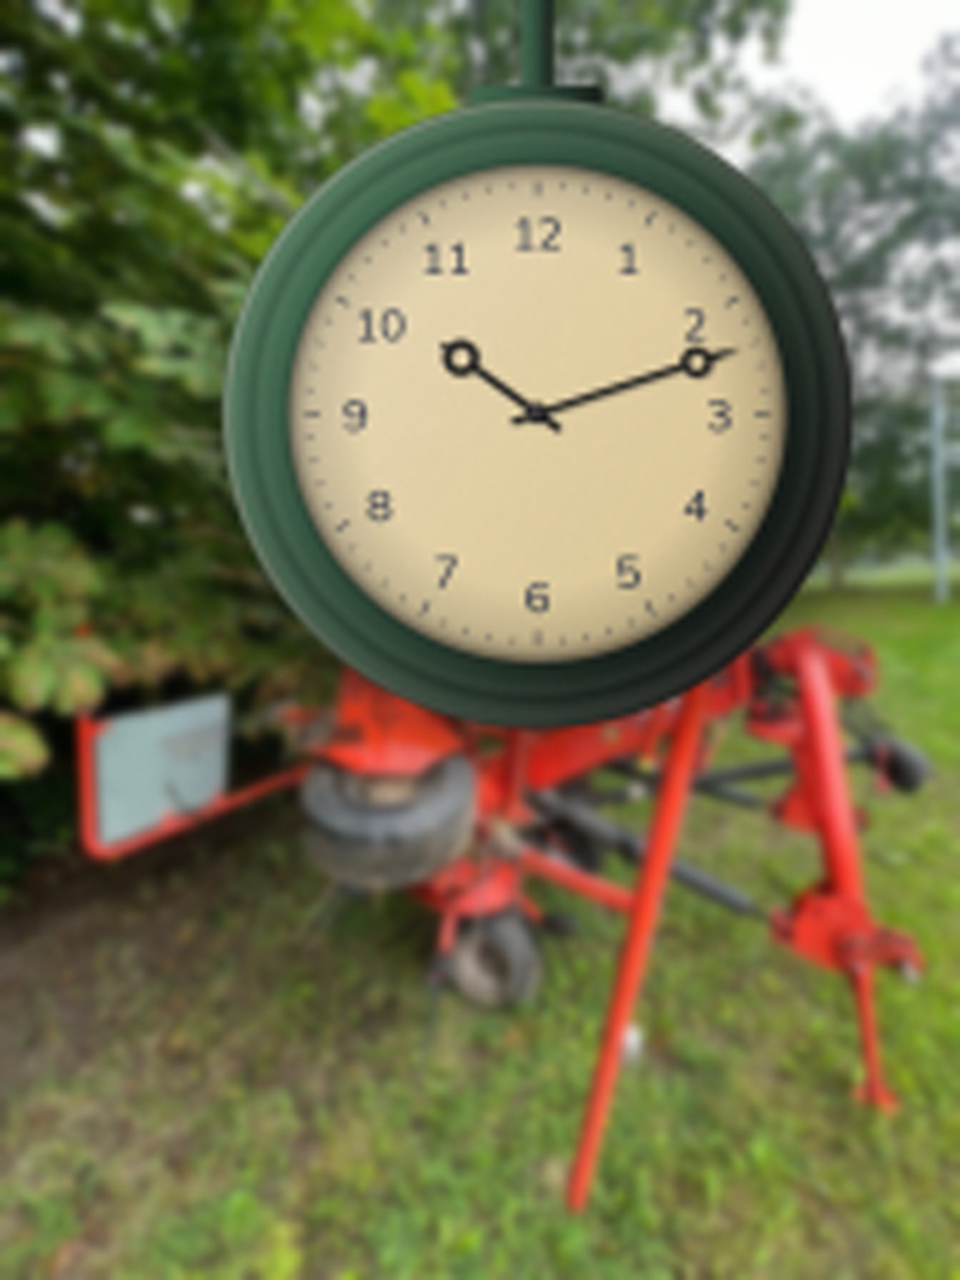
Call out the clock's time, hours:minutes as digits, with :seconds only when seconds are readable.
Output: 10:12
